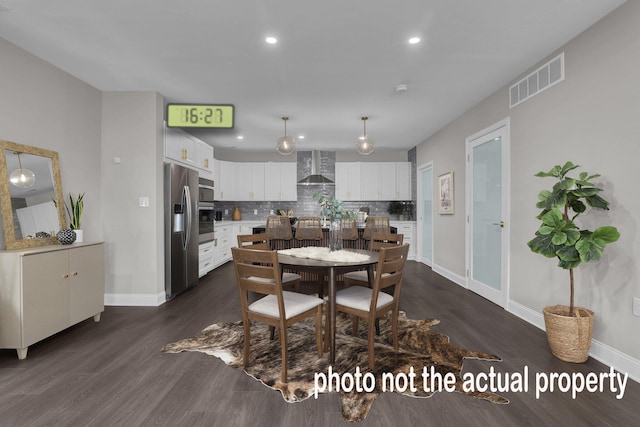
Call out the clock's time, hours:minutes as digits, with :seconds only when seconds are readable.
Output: 16:27
